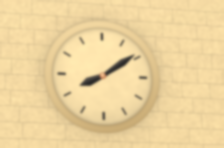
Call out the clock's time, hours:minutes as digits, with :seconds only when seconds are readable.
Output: 8:09
